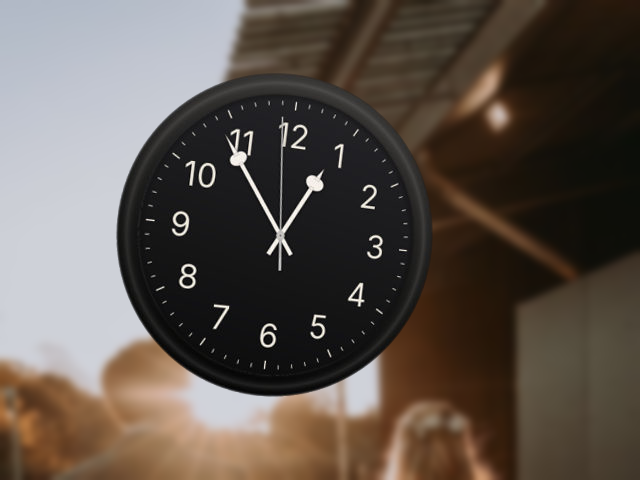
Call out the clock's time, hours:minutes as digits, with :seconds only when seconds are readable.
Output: 12:53:59
